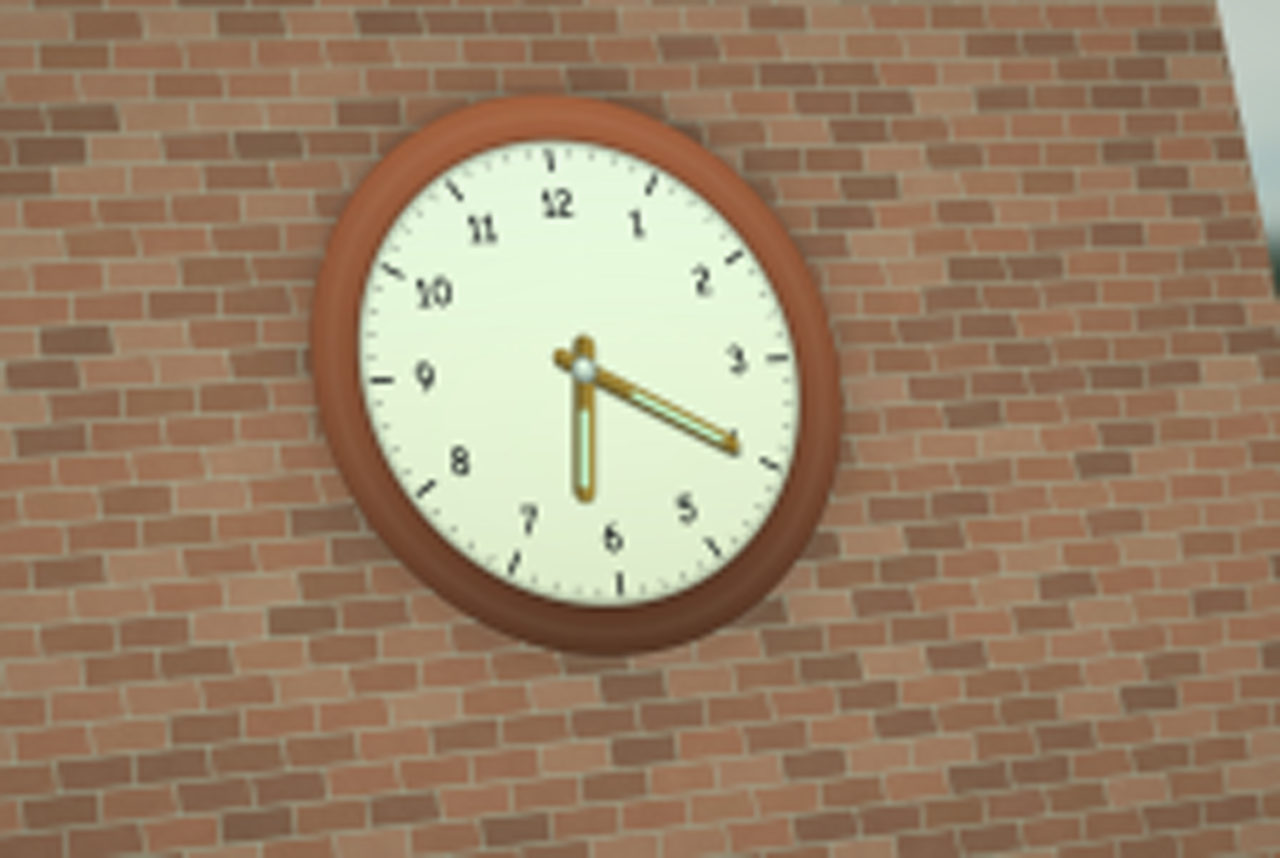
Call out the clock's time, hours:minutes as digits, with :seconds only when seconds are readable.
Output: 6:20
